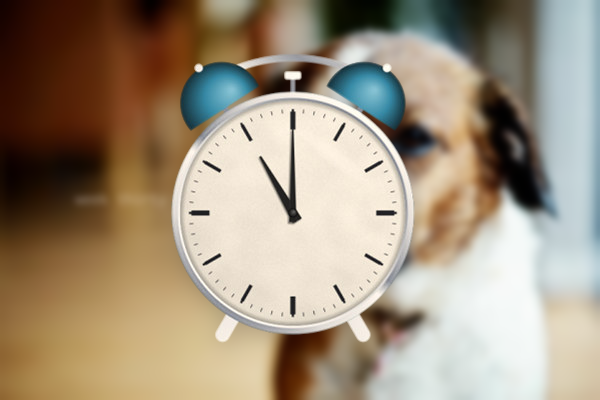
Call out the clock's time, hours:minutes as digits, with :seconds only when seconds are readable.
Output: 11:00
